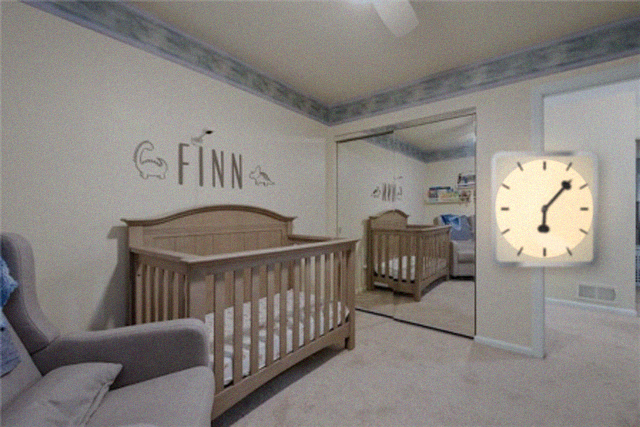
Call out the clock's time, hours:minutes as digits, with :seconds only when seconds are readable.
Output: 6:07
